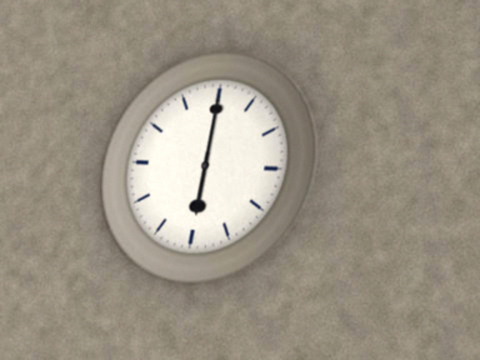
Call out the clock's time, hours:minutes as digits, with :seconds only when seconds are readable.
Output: 6:00
